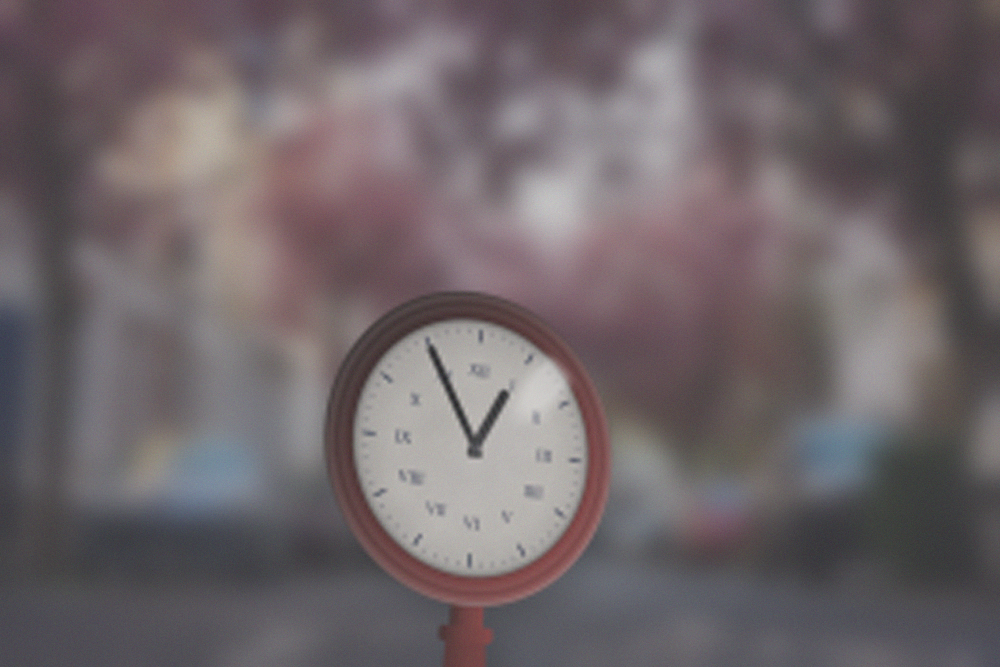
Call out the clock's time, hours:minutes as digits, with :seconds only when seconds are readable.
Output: 12:55
